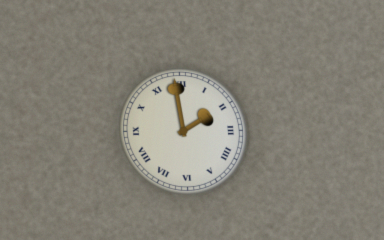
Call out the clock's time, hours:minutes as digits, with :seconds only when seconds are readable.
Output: 1:59
